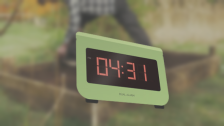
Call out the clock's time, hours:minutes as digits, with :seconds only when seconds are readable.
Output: 4:31
